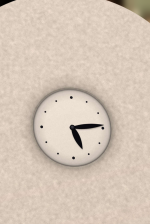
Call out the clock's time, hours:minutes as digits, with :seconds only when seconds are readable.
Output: 5:14
